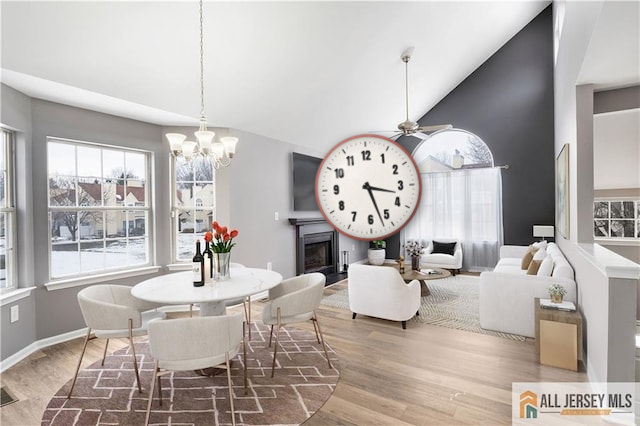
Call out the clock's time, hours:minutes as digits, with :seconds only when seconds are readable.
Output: 3:27
